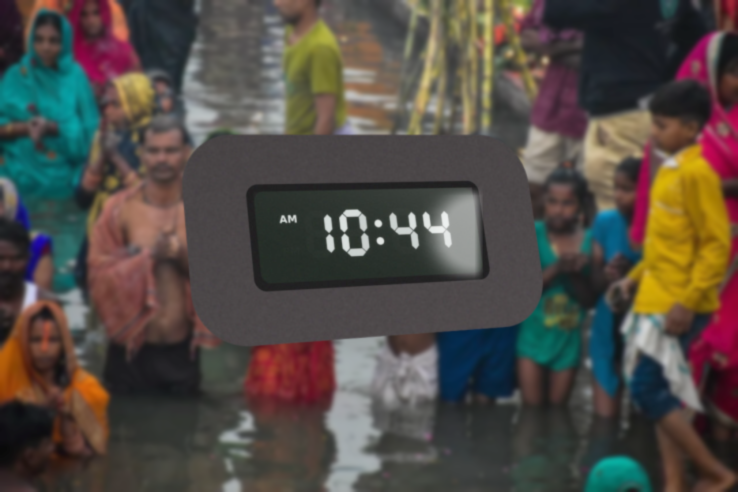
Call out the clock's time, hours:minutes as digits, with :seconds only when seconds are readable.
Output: 10:44
